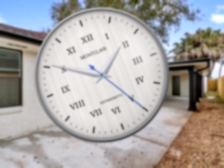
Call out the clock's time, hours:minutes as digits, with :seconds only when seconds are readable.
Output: 1:50:25
